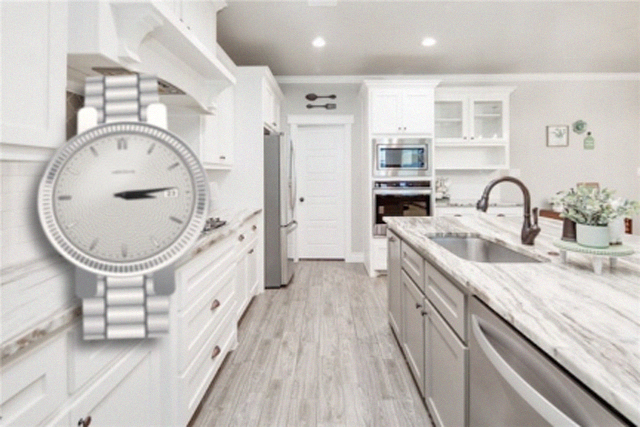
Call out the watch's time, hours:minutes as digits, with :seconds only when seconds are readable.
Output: 3:14
